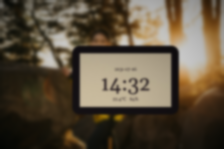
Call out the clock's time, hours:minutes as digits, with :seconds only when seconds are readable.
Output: 14:32
